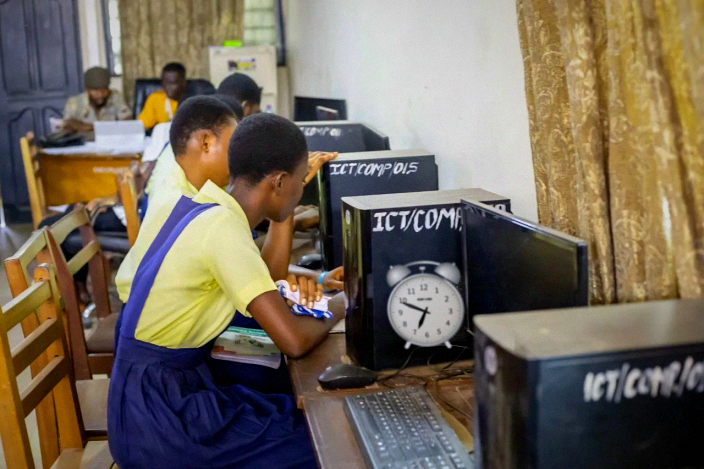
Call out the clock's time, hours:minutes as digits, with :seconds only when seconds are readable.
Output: 6:49
